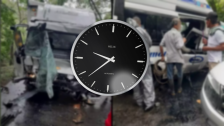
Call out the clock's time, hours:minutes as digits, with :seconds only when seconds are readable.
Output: 9:38
